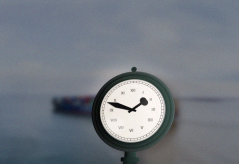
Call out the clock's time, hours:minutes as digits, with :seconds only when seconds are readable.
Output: 1:48
